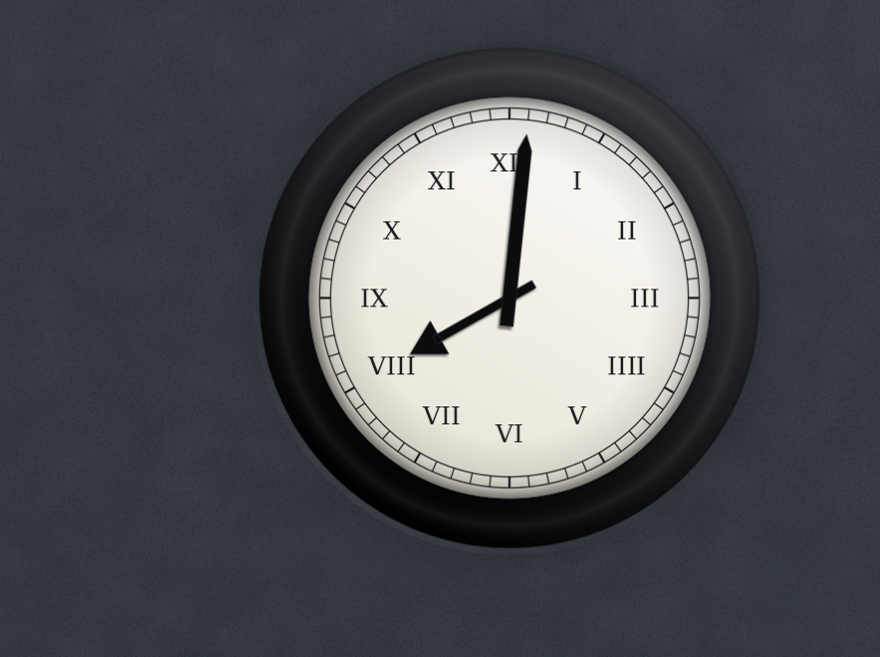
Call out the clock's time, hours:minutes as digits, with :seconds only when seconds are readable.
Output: 8:01
